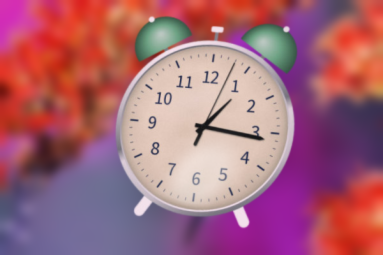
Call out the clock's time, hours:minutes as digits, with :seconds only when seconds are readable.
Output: 1:16:03
